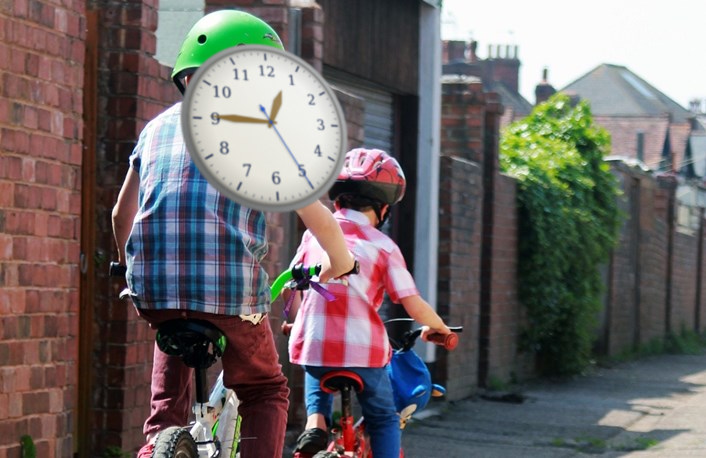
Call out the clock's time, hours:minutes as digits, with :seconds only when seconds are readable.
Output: 12:45:25
